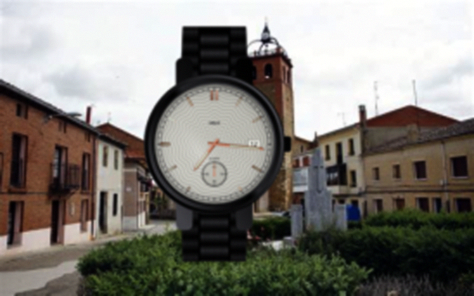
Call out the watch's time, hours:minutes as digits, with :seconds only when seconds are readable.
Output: 7:16
